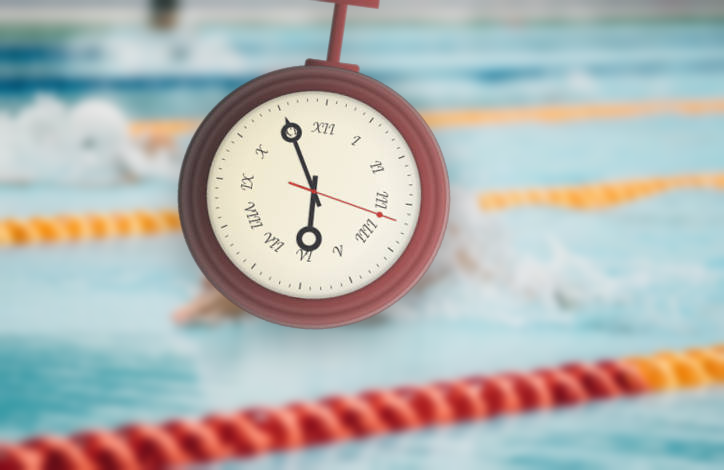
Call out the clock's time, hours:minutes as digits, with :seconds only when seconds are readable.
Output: 5:55:17
